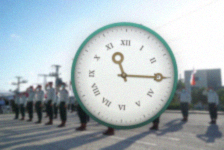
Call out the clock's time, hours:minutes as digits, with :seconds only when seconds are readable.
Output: 11:15
